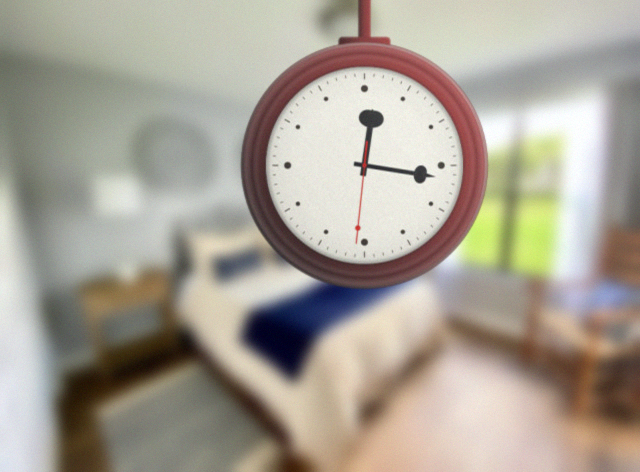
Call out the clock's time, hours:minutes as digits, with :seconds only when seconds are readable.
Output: 12:16:31
